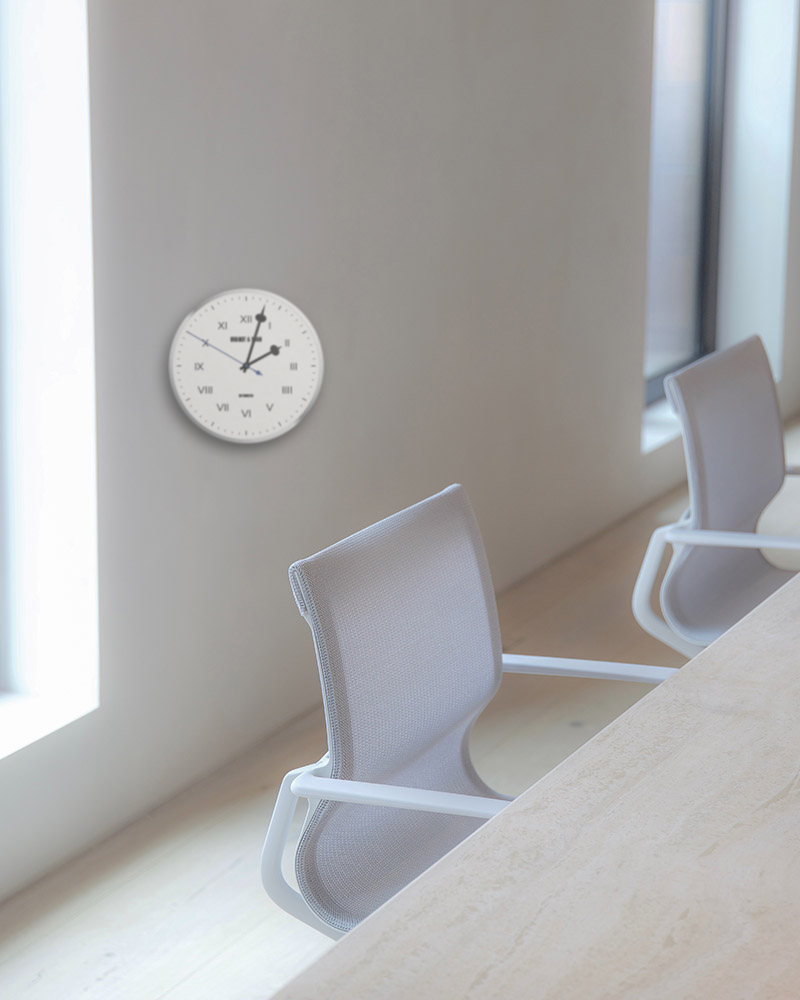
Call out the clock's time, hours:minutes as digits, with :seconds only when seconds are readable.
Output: 2:02:50
